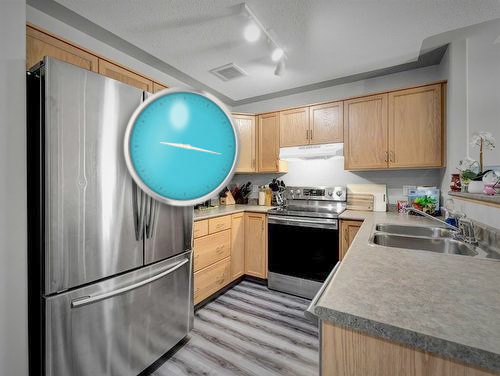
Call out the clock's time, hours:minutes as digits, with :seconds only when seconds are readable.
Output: 9:17
